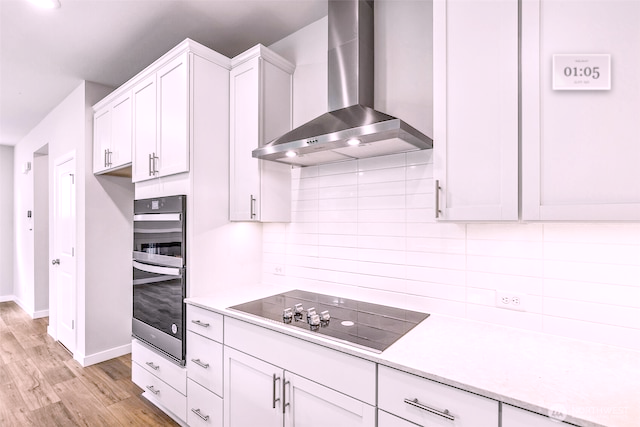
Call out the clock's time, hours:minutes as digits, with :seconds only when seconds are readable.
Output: 1:05
